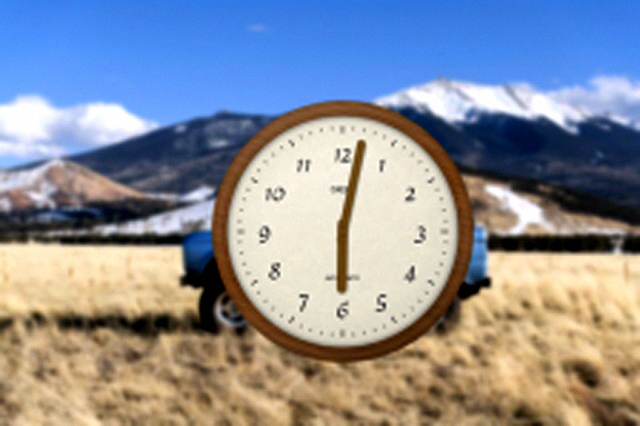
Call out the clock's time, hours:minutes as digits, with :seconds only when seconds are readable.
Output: 6:02
